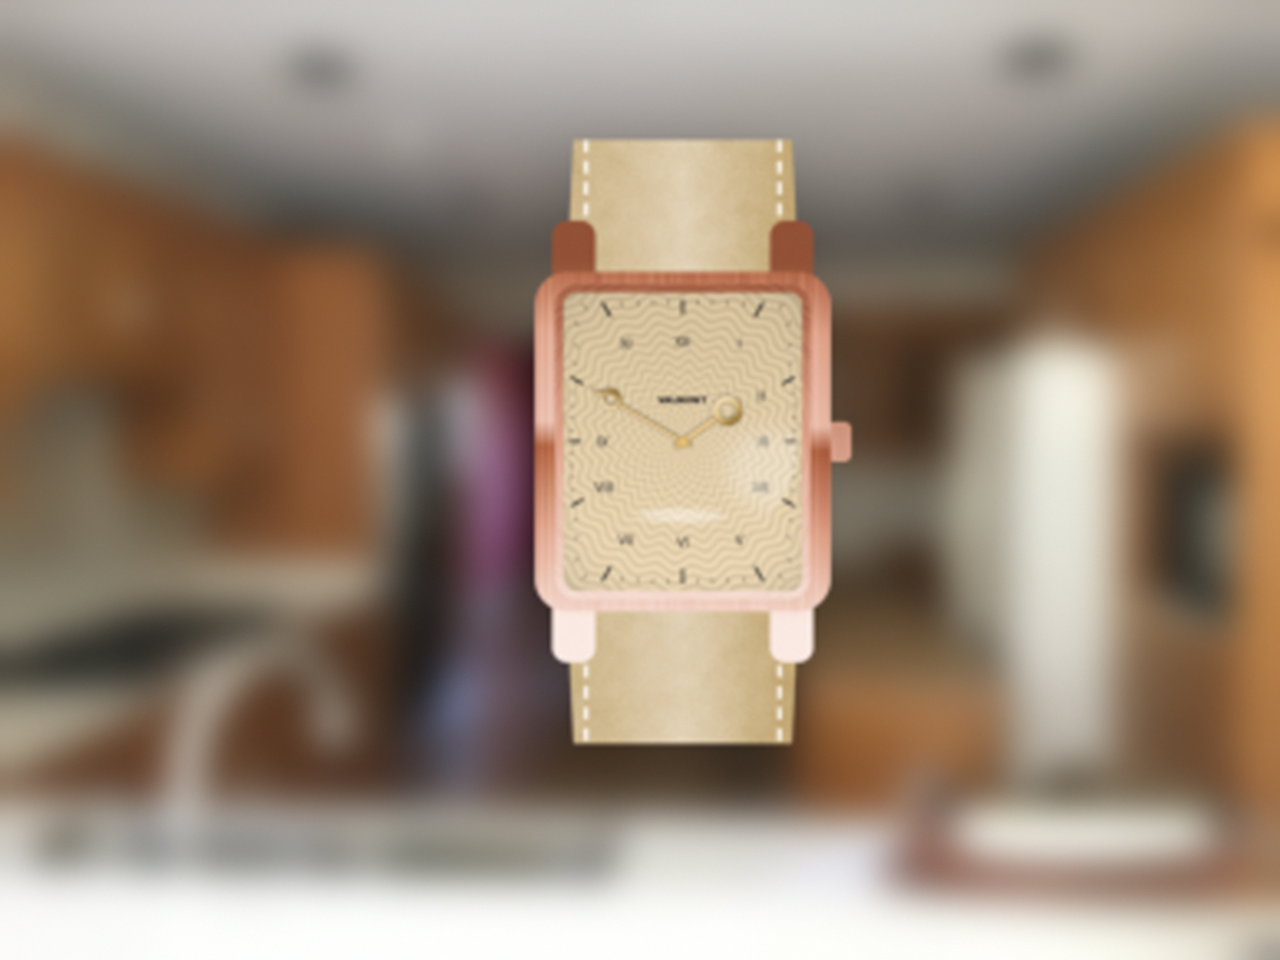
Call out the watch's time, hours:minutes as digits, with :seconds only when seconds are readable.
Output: 1:50
